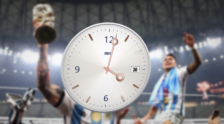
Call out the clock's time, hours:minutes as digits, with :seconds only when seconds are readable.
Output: 4:02
